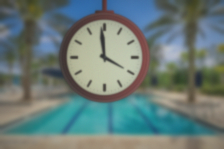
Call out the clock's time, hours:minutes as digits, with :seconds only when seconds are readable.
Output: 3:59
